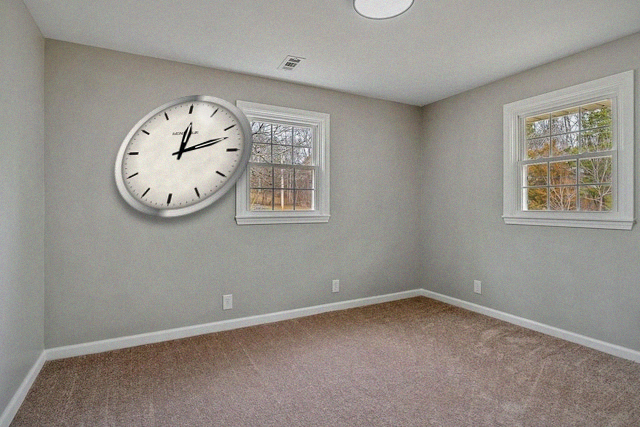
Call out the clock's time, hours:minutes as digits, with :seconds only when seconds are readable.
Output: 12:12
